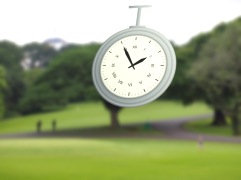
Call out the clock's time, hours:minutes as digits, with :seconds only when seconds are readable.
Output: 1:55
